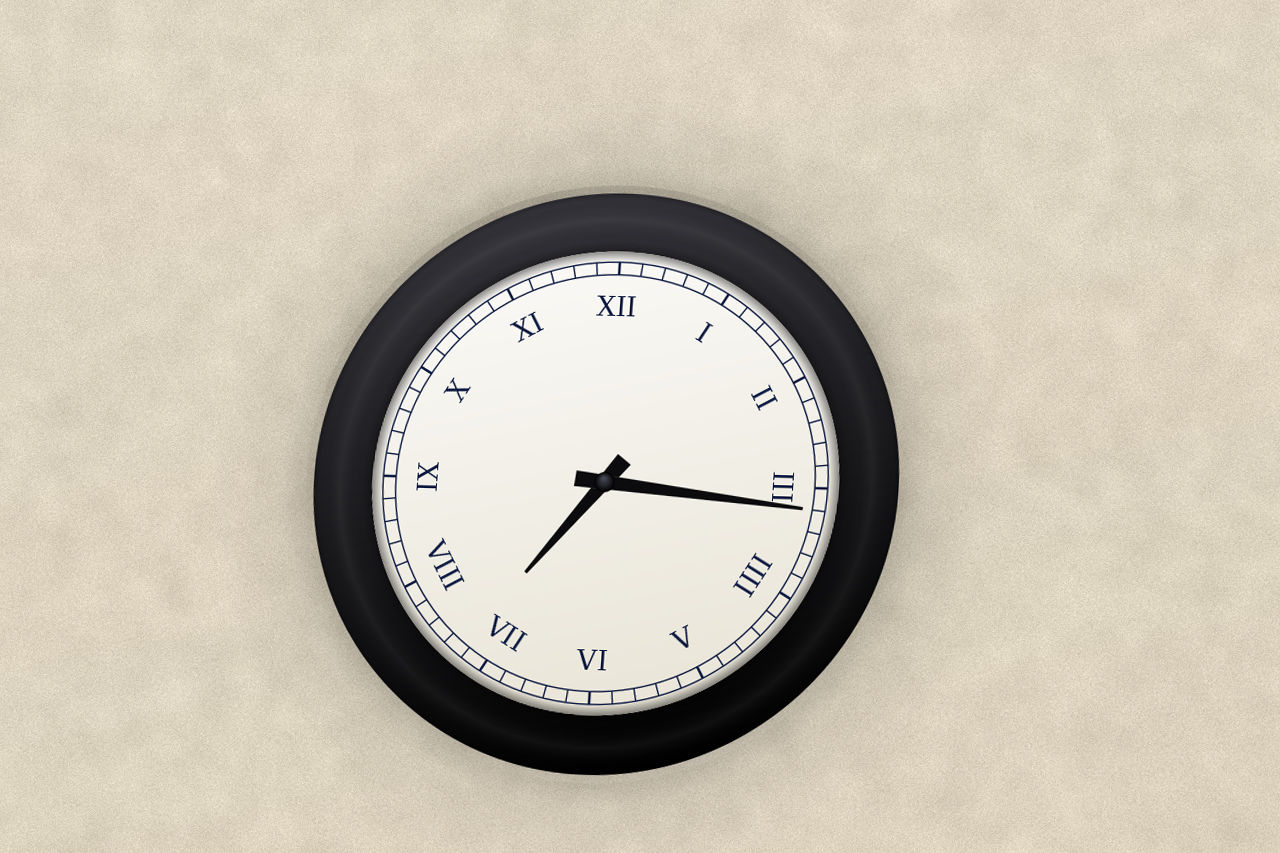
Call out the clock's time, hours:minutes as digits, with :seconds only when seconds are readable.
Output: 7:16
